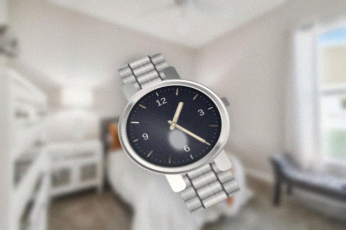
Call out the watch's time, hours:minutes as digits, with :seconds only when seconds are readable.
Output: 1:25
